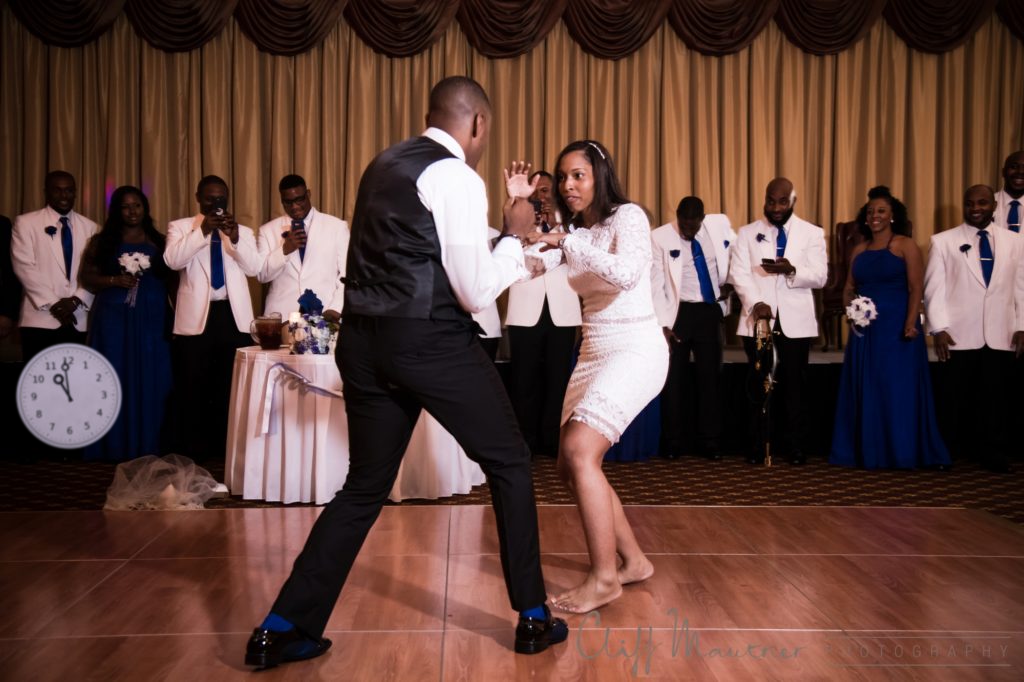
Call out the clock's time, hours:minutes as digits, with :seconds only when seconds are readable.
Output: 10:59
